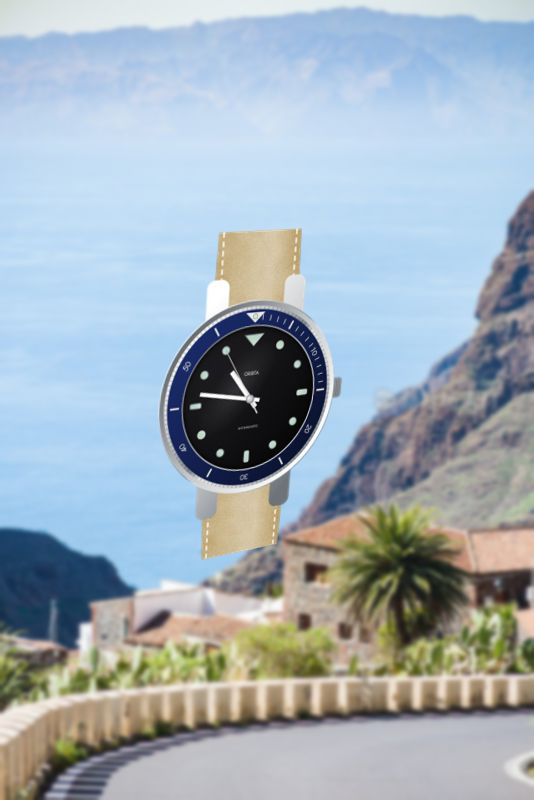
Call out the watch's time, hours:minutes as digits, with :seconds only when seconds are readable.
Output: 10:46:55
